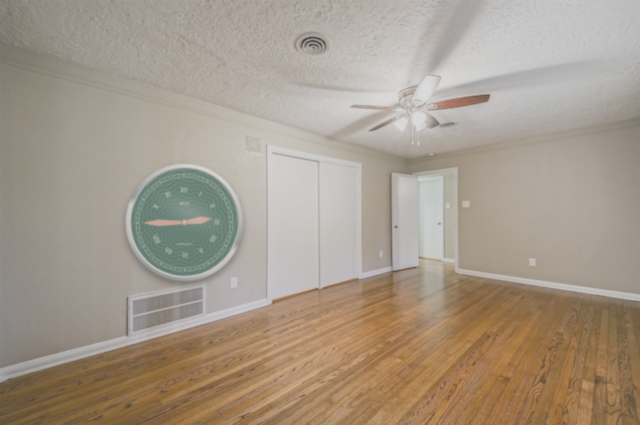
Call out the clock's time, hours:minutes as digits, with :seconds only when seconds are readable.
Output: 2:45
